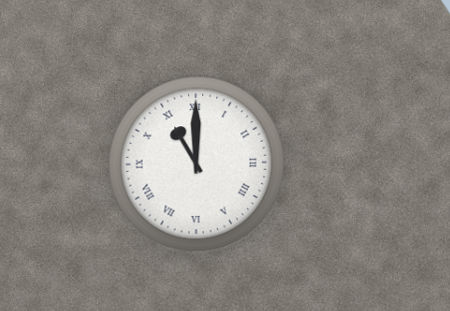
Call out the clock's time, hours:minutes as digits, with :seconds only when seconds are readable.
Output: 11:00
